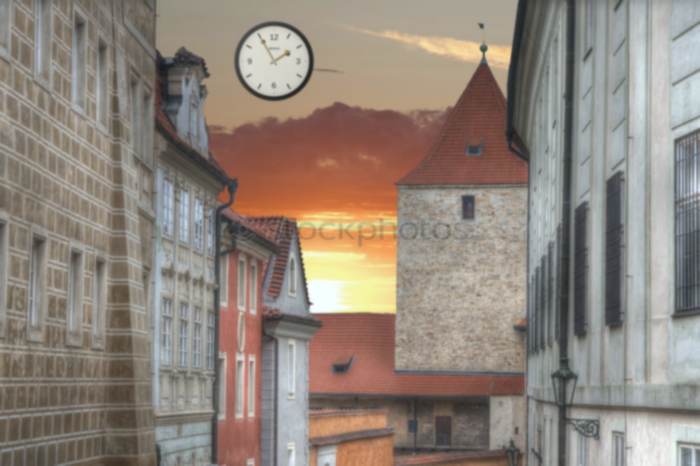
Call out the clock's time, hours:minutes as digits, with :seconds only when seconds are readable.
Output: 1:55
